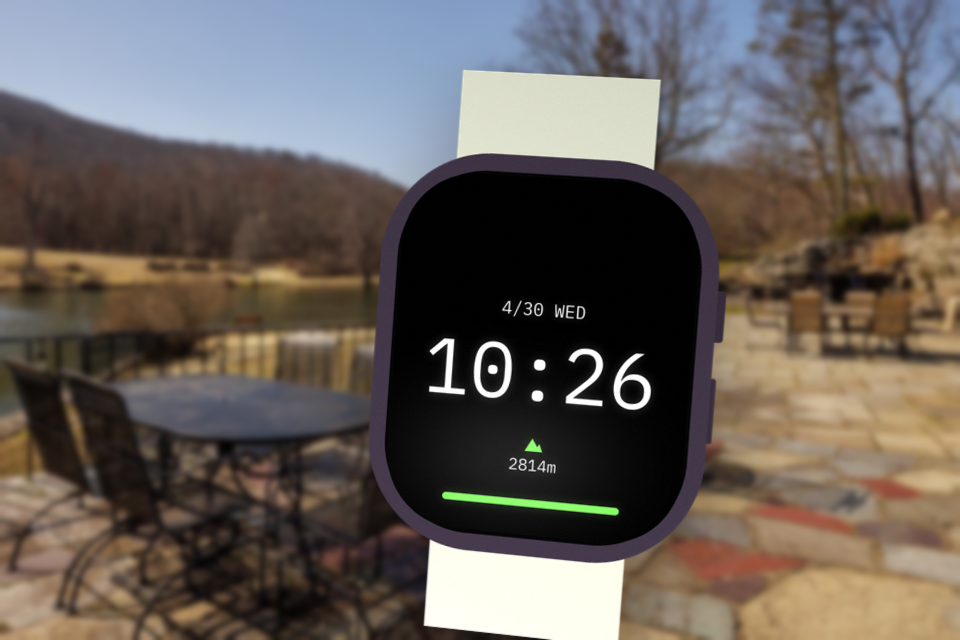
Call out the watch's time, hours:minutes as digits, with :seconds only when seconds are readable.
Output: 10:26
